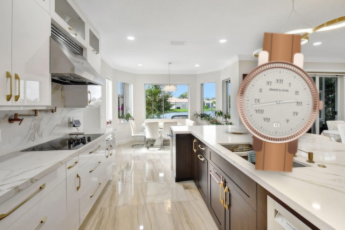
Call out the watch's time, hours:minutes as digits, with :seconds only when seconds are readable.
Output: 2:43
